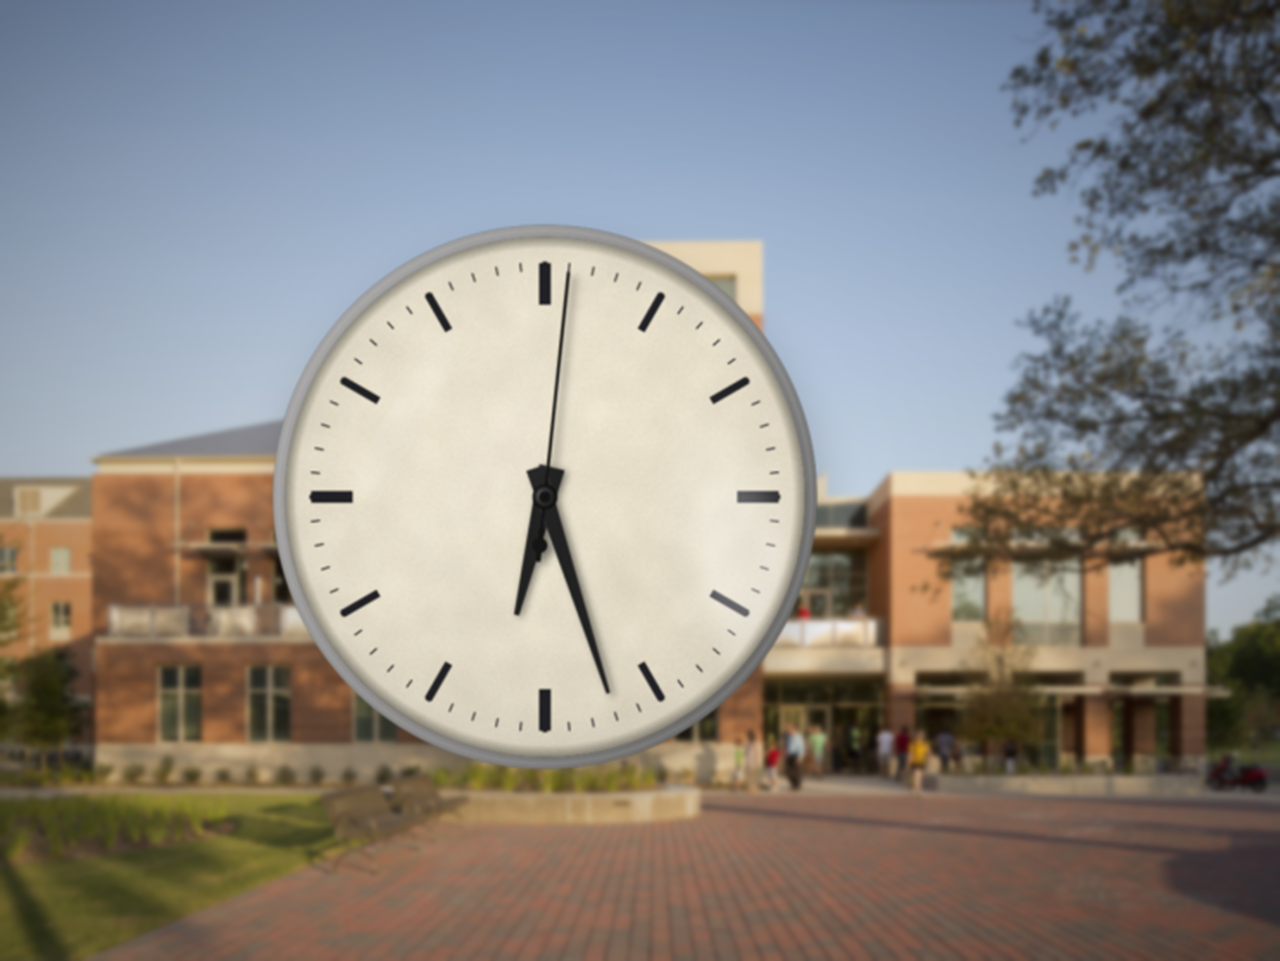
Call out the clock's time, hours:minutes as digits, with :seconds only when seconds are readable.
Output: 6:27:01
